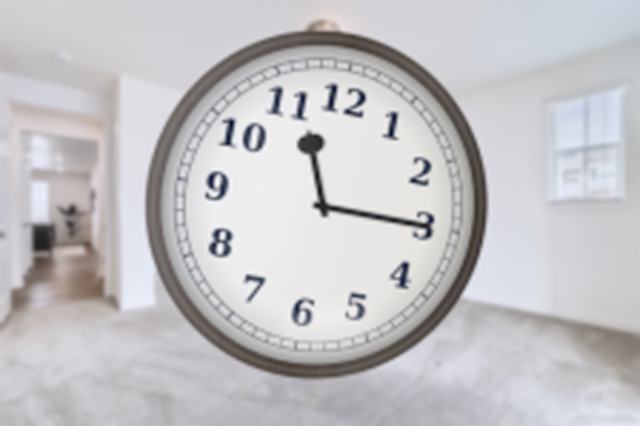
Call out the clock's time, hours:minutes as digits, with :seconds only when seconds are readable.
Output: 11:15
